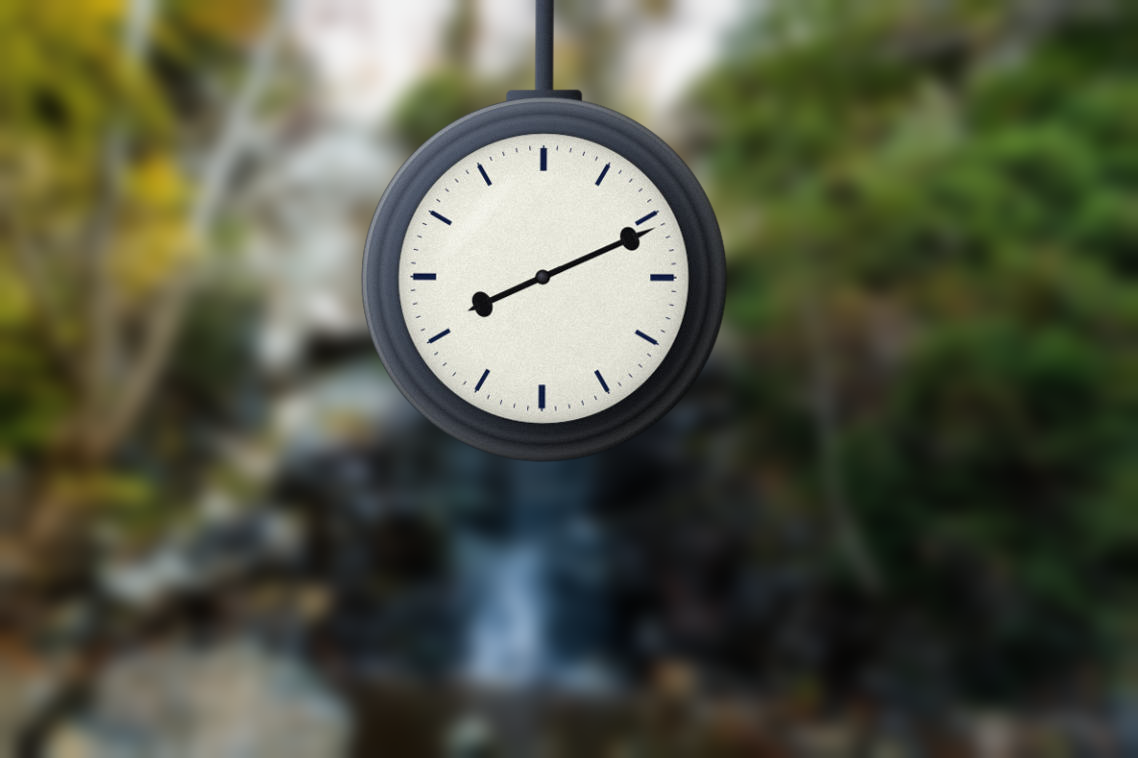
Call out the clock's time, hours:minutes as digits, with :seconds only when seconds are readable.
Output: 8:11
